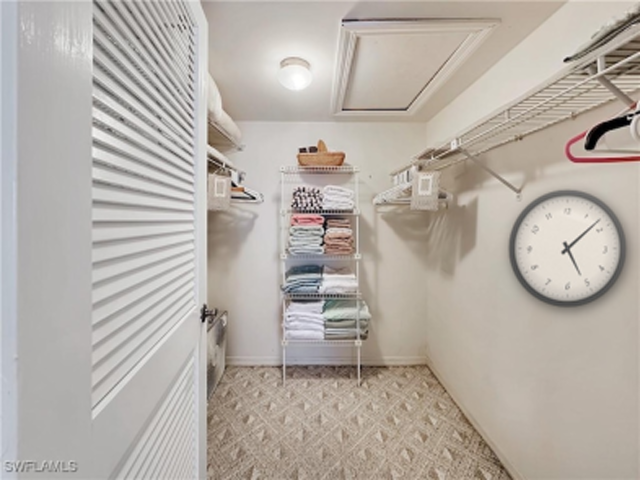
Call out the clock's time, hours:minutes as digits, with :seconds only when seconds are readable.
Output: 5:08
